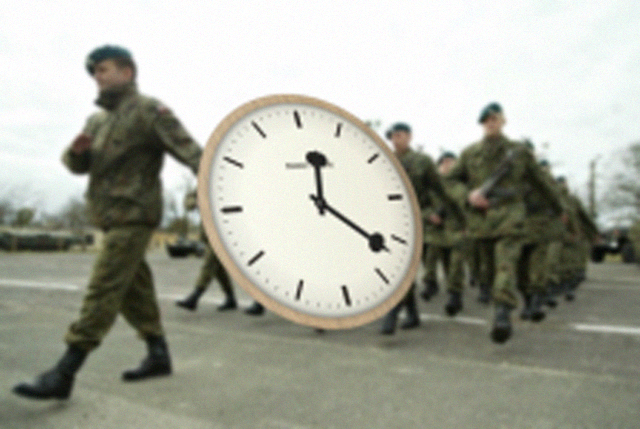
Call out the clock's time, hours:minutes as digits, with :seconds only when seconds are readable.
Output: 12:22
